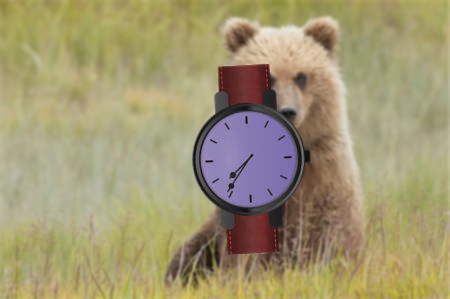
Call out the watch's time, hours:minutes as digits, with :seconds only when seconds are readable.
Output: 7:36
